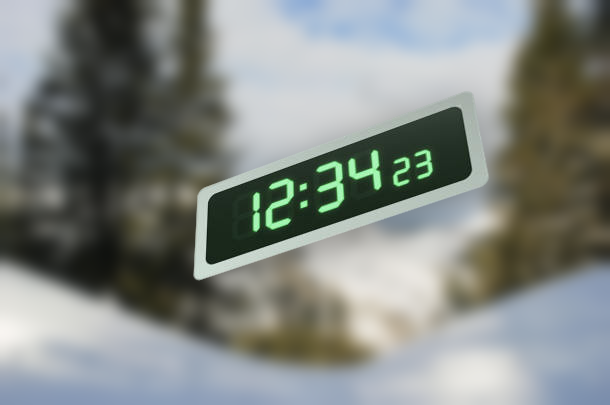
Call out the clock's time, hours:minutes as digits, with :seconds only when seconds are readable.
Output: 12:34:23
